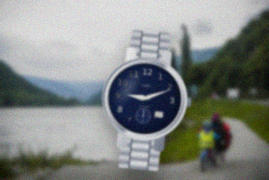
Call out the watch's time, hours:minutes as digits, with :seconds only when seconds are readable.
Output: 9:11
